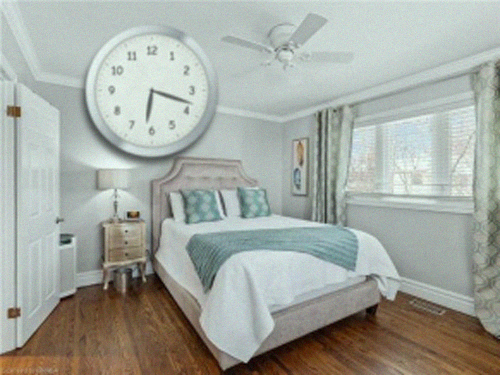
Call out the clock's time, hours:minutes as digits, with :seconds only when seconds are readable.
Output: 6:18
